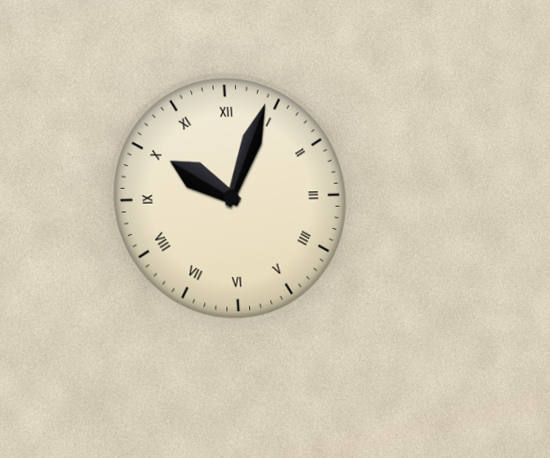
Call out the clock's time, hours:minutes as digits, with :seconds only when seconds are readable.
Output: 10:04
